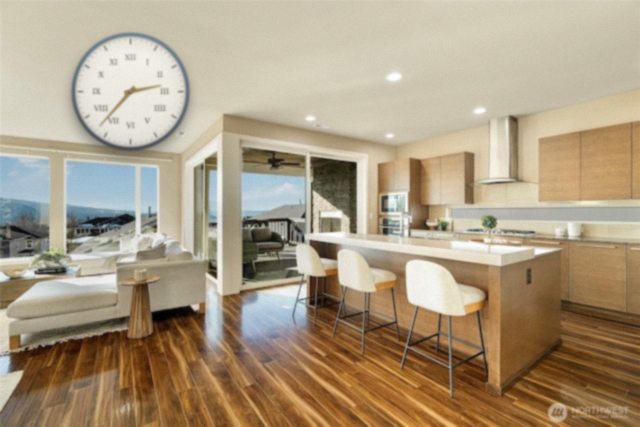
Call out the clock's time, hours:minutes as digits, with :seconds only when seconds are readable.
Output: 2:37
